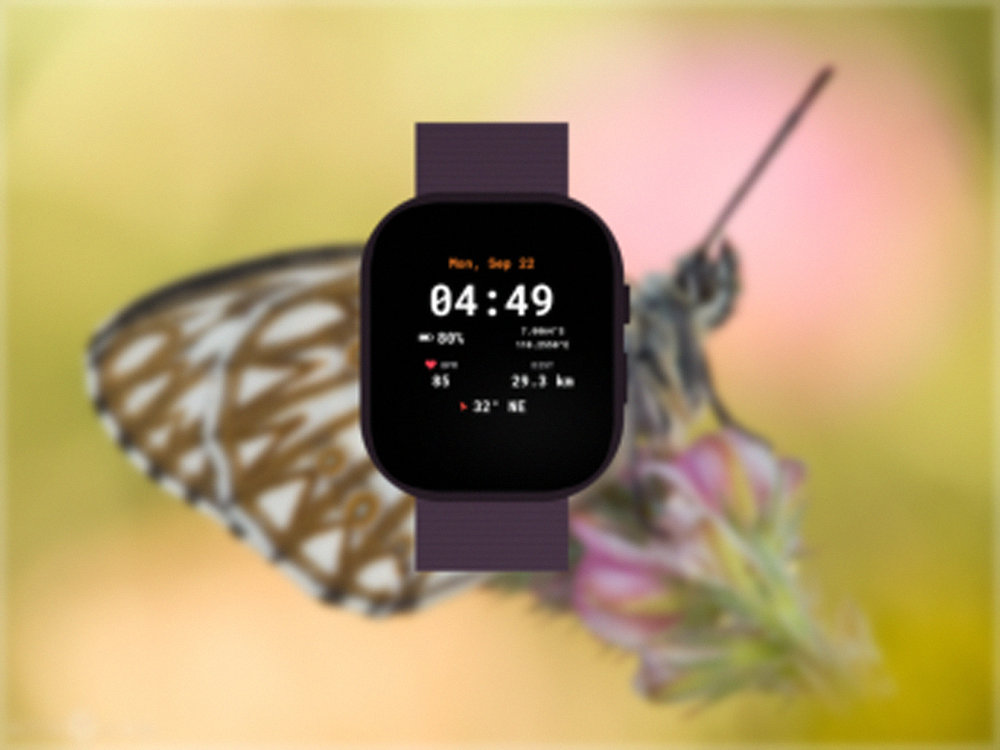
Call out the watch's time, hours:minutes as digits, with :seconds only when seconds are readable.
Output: 4:49
